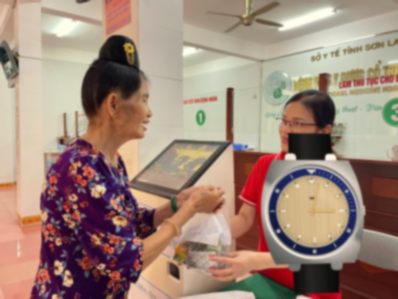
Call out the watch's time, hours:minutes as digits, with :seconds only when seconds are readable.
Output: 3:02
